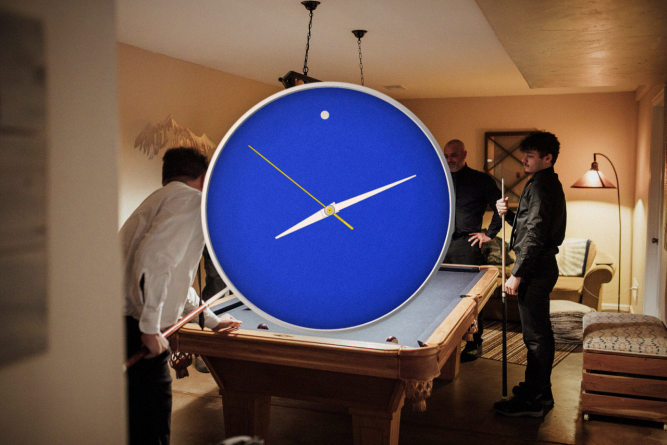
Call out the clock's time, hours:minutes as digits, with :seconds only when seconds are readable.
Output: 8:11:52
